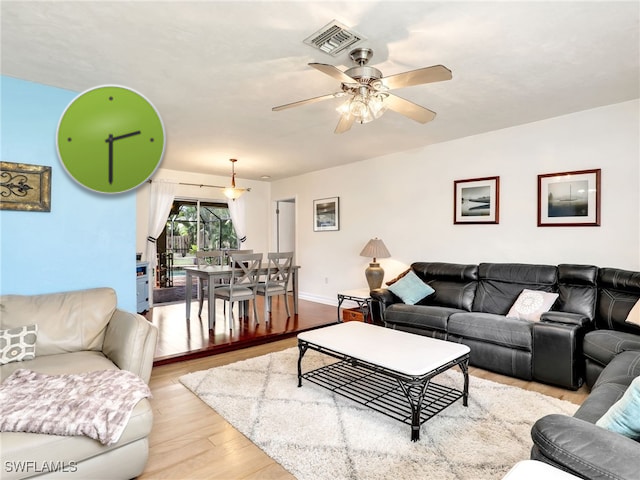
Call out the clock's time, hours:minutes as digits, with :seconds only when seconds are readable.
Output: 2:30
